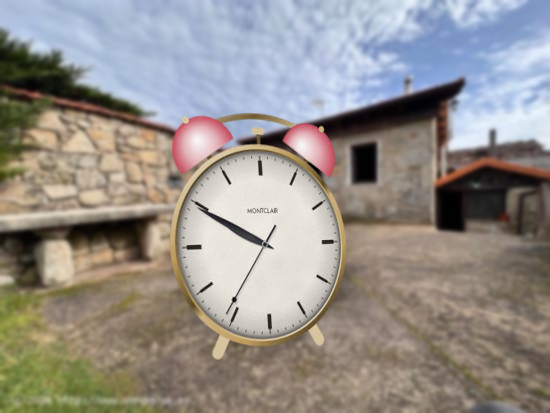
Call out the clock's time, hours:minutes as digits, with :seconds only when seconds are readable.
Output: 9:49:36
